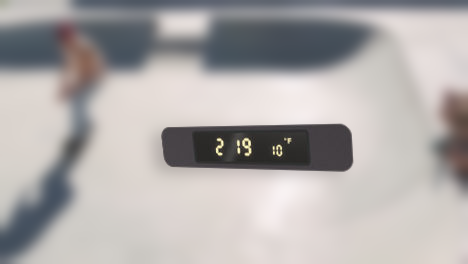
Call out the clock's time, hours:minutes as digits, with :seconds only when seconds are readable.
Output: 2:19
